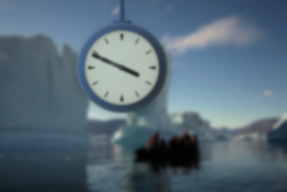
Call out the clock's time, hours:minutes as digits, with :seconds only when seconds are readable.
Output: 3:49
